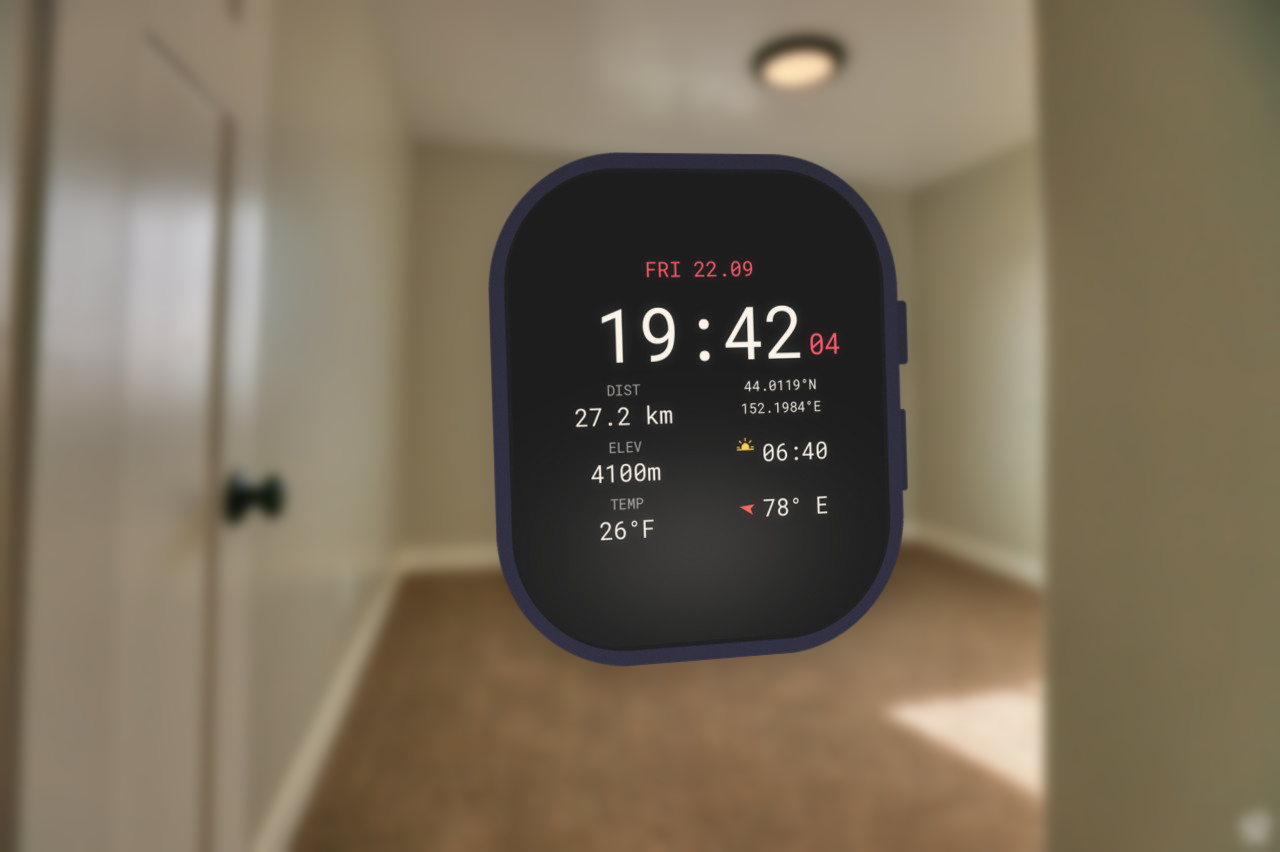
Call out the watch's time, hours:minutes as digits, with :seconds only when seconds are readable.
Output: 19:42:04
